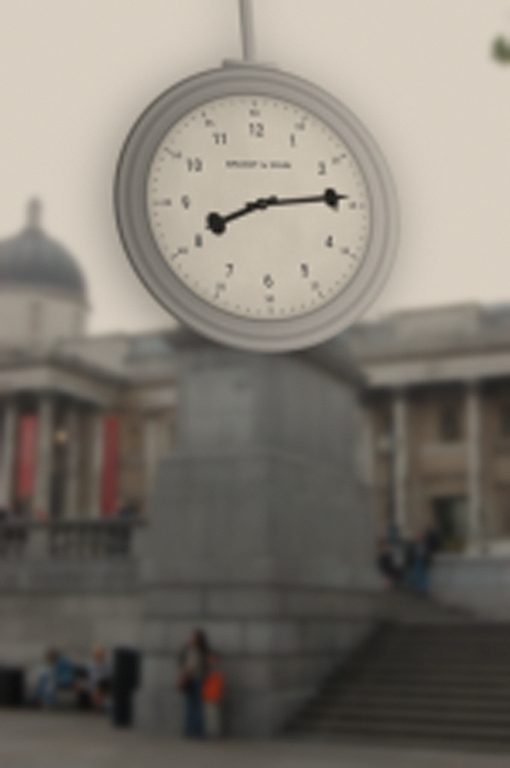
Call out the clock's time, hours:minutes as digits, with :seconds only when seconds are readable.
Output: 8:14
